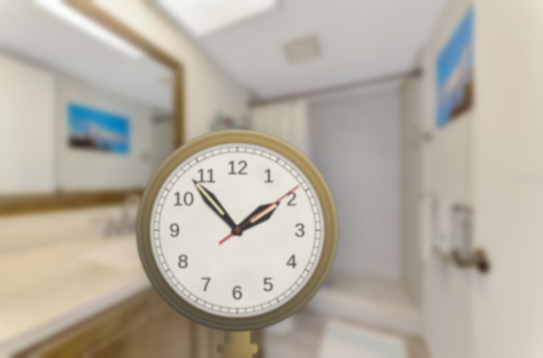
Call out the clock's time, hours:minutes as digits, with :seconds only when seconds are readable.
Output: 1:53:09
